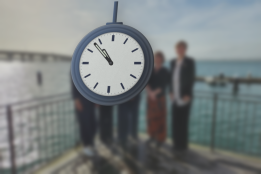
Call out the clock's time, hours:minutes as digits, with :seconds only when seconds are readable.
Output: 10:53
